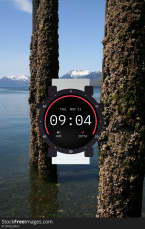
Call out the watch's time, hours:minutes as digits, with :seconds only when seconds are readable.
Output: 9:04
